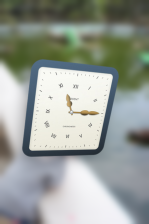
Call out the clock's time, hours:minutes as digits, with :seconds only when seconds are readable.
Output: 11:15
